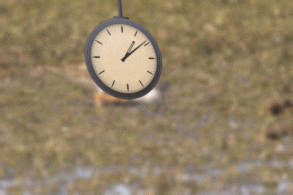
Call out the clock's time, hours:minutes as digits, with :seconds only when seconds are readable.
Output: 1:09
